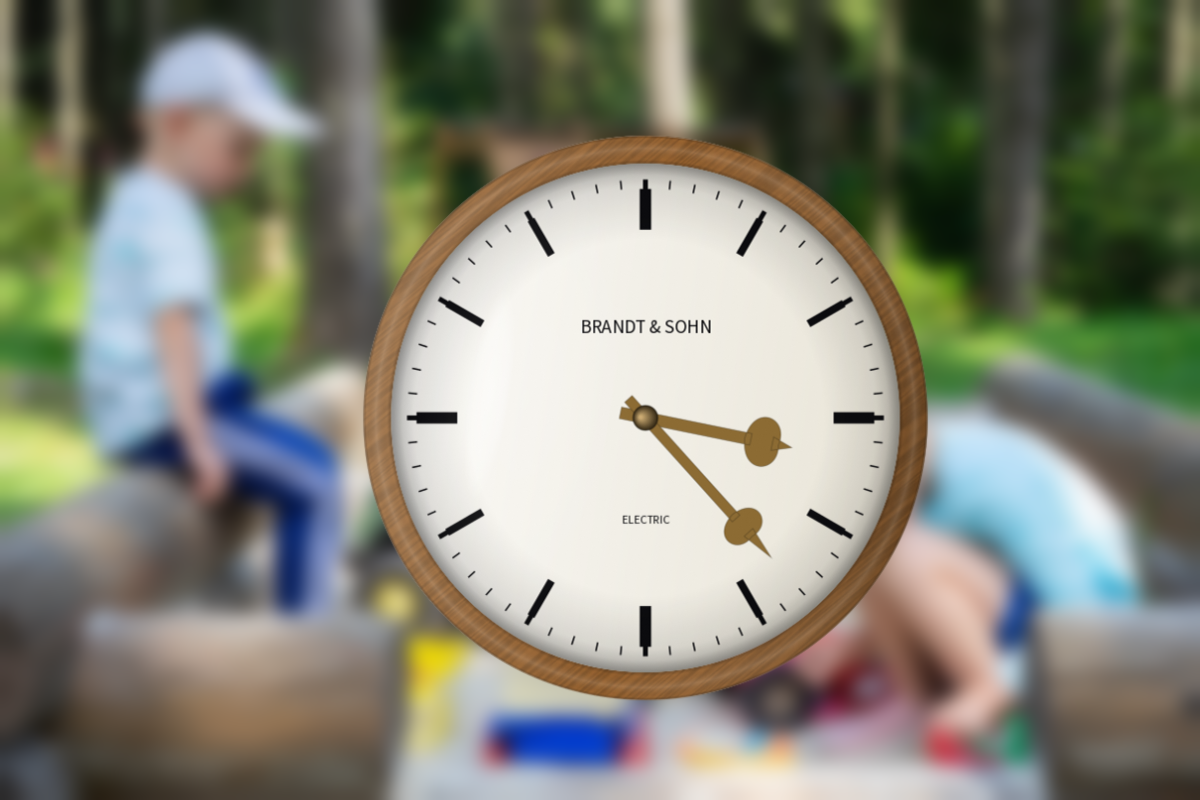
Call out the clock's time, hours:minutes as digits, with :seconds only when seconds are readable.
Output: 3:23
